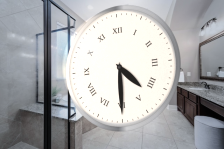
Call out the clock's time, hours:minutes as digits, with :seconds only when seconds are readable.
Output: 4:30
